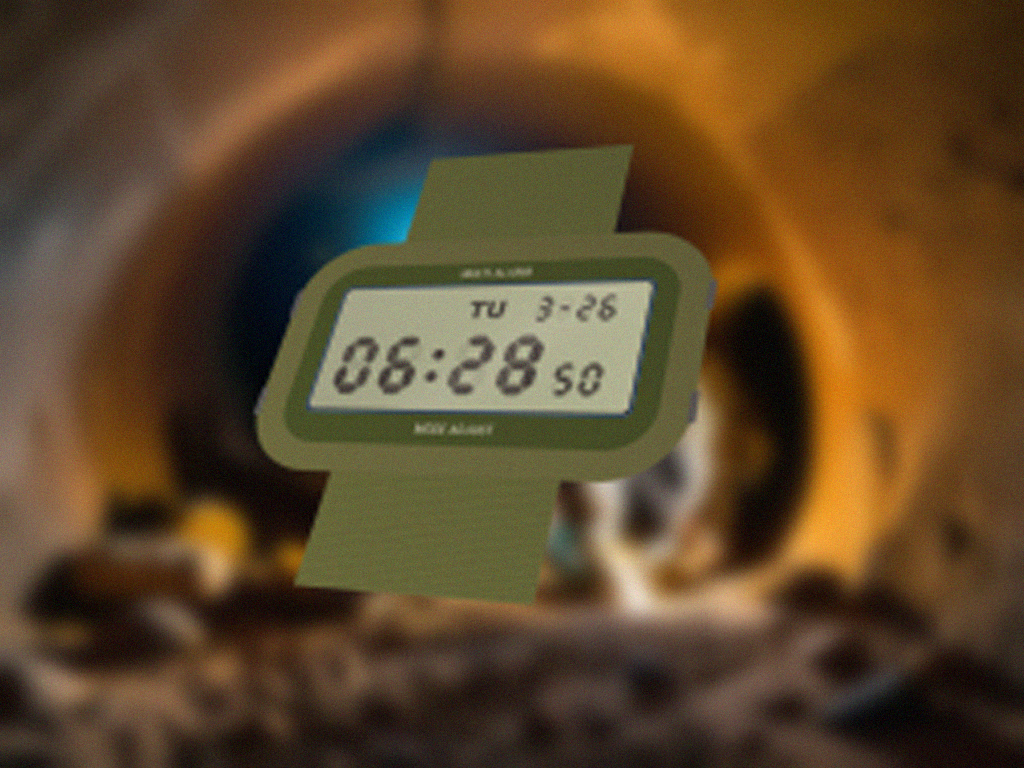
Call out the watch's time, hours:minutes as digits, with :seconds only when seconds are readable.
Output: 6:28:50
